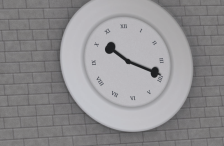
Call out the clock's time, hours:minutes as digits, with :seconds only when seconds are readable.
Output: 10:19
